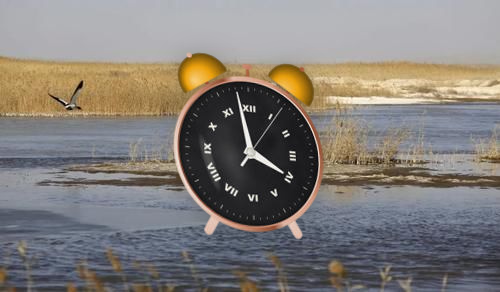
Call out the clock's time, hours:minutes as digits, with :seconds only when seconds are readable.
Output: 3:58:06
